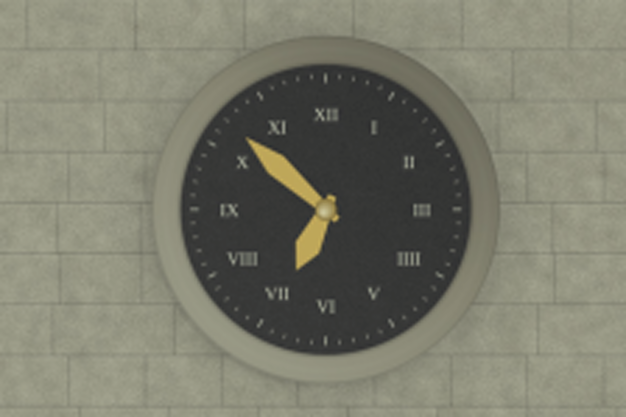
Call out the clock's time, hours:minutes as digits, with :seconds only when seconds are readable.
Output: 6:52
